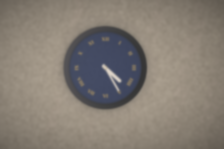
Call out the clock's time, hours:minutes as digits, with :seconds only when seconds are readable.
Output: 4:25
